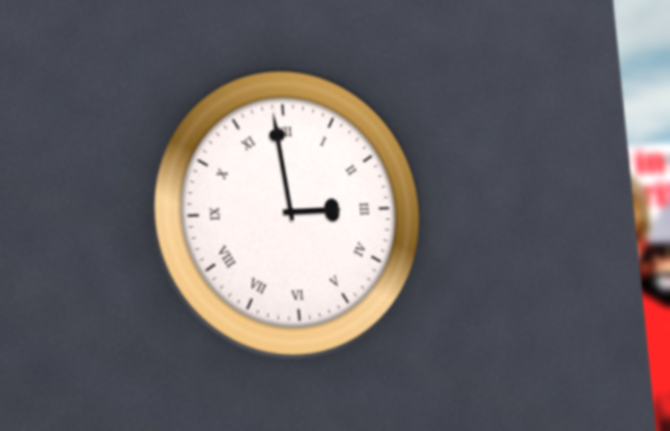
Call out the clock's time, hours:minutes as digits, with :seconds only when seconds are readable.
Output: 2:59
